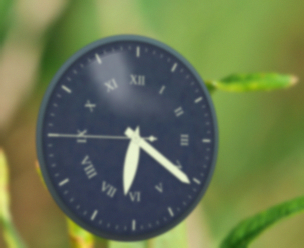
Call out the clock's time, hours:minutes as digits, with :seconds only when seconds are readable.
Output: 6:20:45
